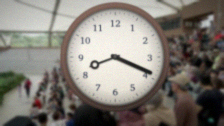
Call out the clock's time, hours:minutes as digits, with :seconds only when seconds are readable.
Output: 8:19
